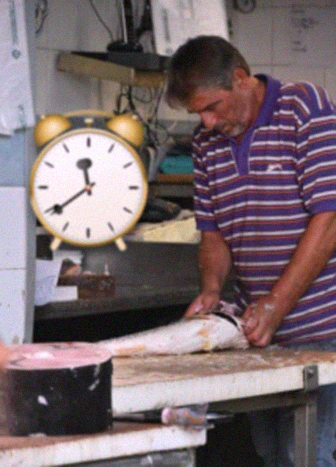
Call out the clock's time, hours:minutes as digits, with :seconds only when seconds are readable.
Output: 11:39
